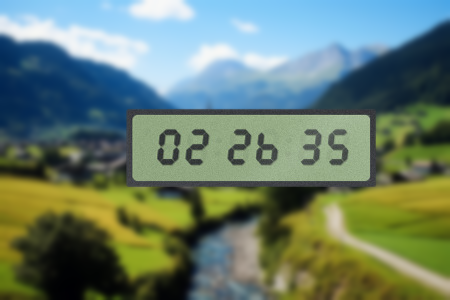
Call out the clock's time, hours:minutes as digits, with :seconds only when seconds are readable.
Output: 2:26:35
